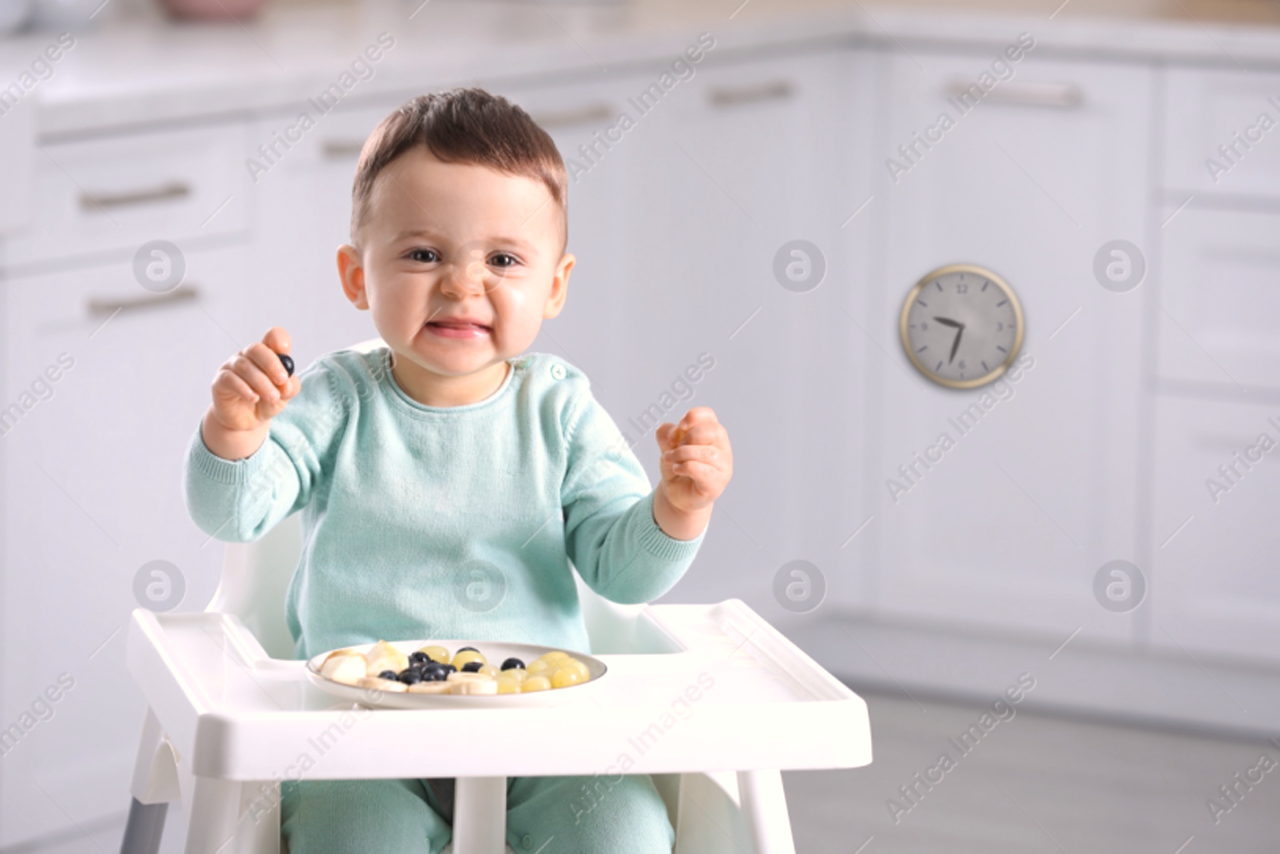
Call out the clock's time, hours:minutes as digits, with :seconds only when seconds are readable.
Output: 9:33
